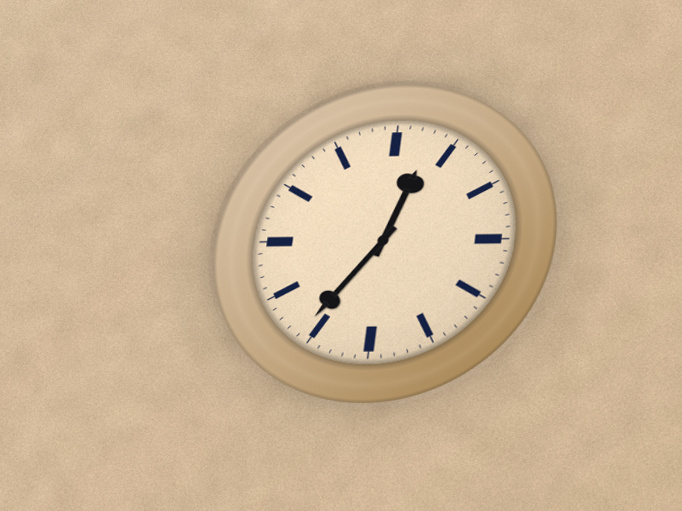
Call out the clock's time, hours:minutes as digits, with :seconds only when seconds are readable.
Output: 12:36
